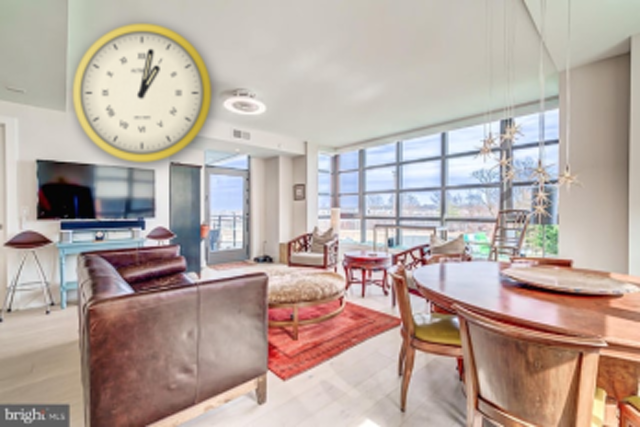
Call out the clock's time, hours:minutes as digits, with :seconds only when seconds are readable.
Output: 1:02
